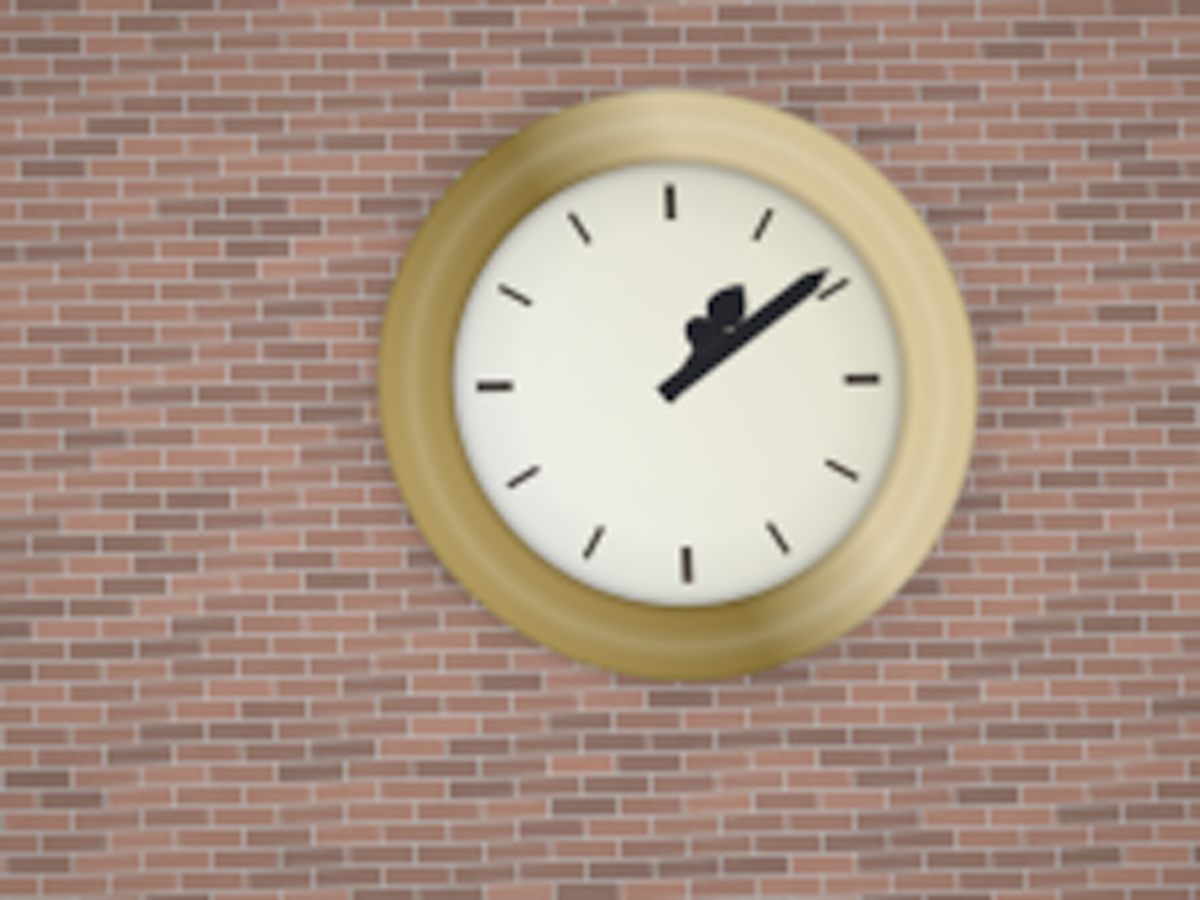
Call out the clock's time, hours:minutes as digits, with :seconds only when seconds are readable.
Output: 1:09
